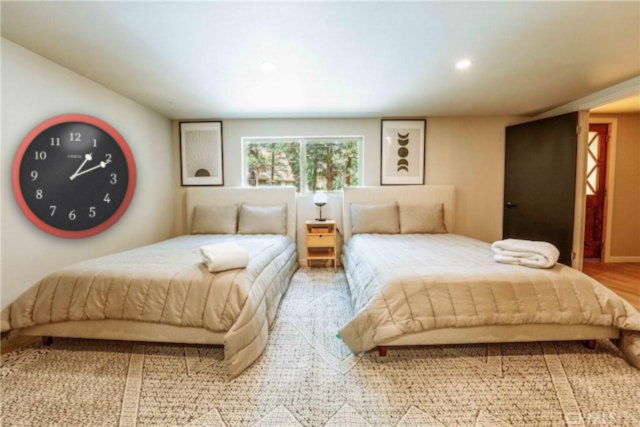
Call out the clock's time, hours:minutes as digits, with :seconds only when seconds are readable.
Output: 1:11
